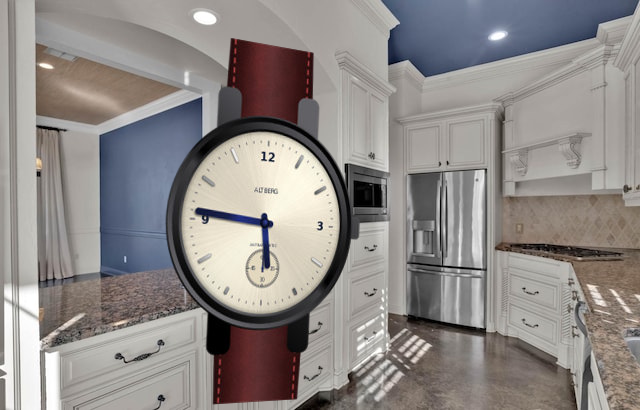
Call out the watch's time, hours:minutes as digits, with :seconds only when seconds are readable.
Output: 5:46
